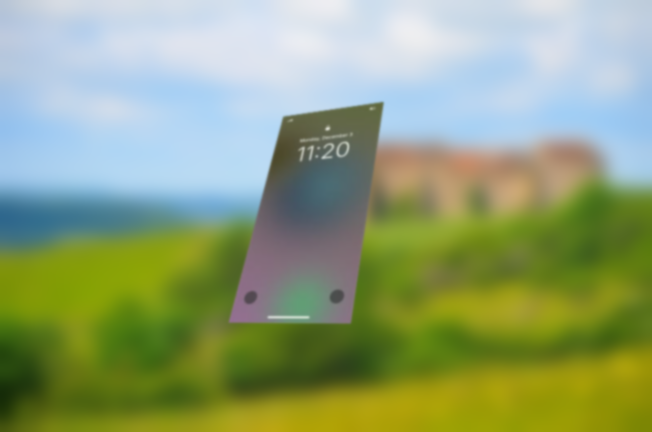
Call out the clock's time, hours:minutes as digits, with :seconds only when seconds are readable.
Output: 11:20
